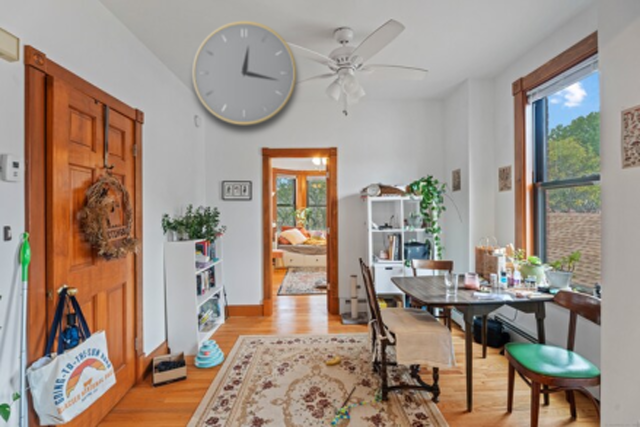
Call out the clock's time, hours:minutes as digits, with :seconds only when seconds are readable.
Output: 12:17
